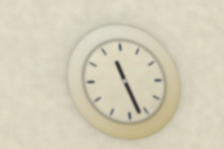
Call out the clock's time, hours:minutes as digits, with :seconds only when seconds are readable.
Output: 11:27
